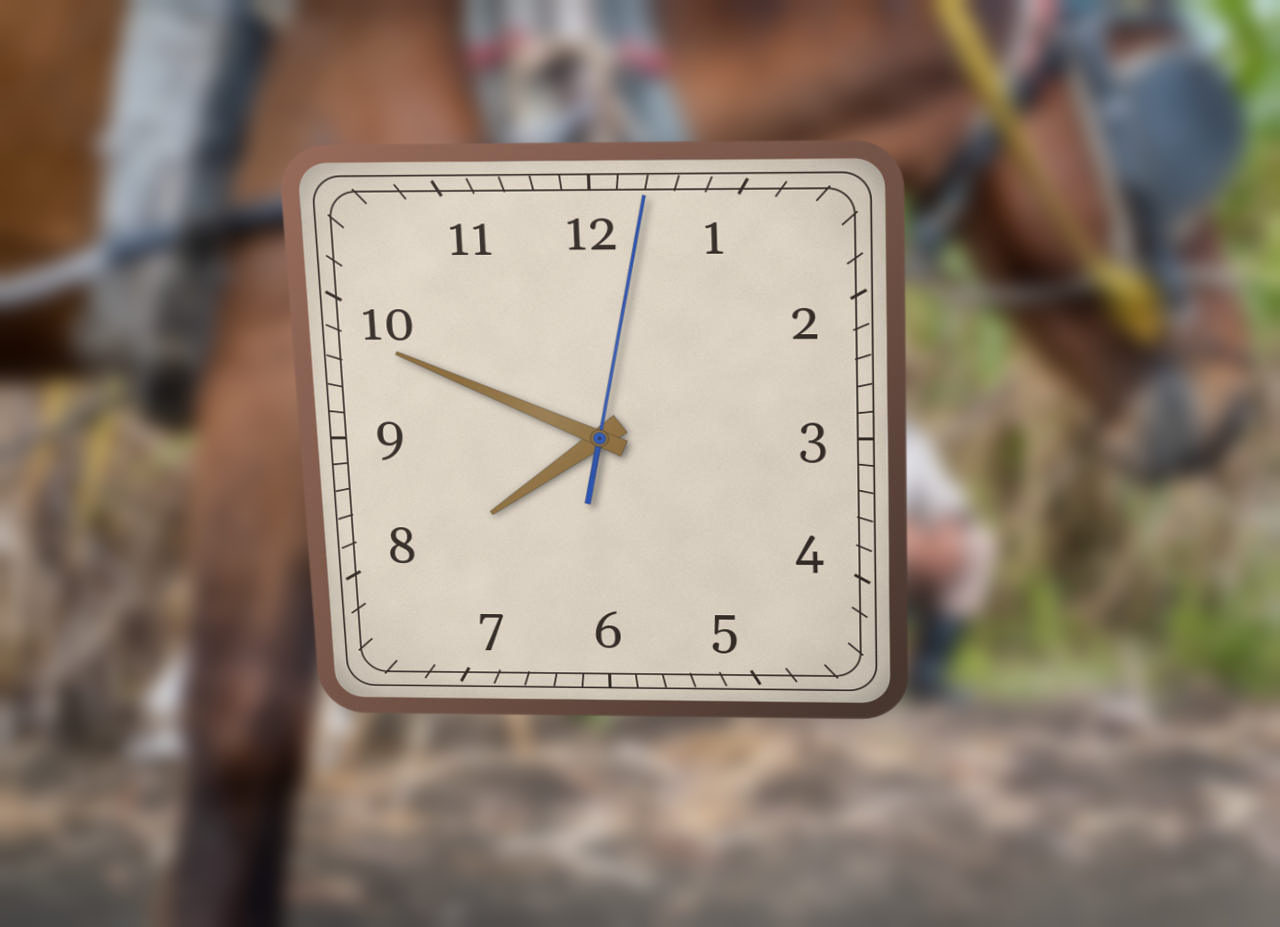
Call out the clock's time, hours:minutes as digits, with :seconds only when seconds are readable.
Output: 7:49:02
